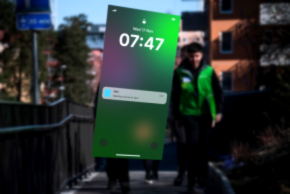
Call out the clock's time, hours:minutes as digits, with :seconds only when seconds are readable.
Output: 7:47
